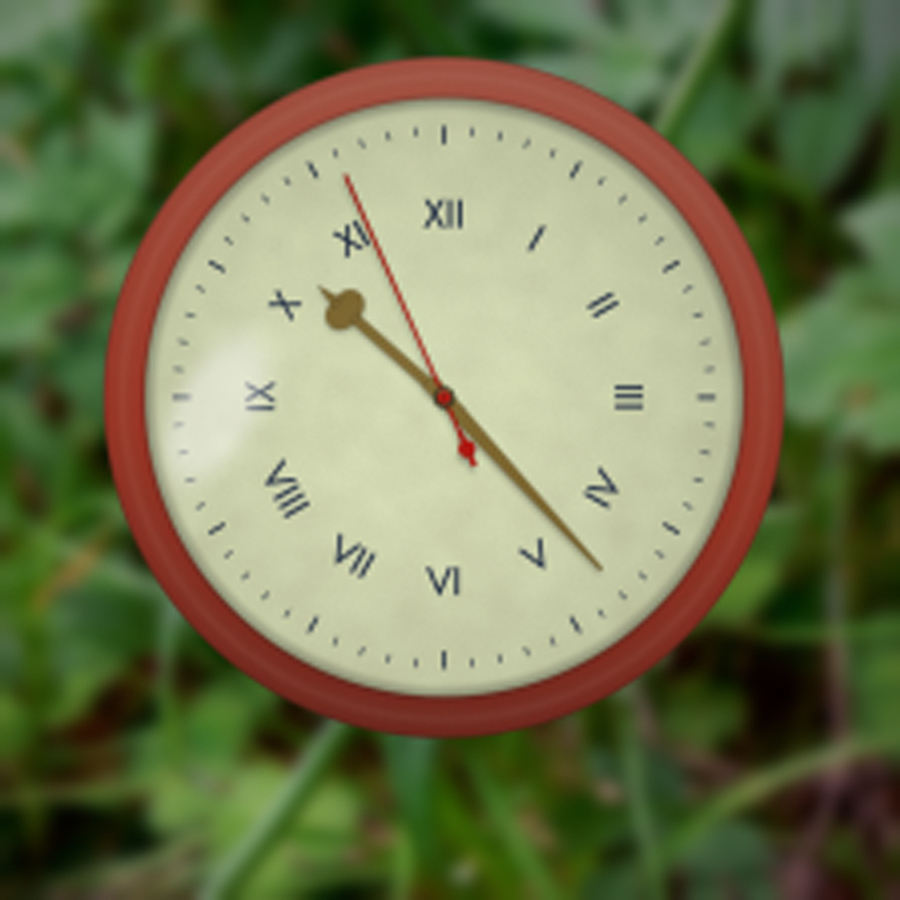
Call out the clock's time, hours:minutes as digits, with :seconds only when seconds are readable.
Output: 10:22:56
